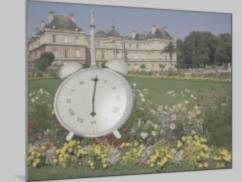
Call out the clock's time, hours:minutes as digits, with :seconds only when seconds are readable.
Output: 6:01
